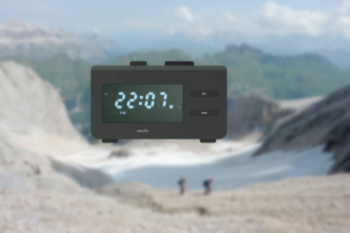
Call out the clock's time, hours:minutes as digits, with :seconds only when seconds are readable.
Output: 22:07
